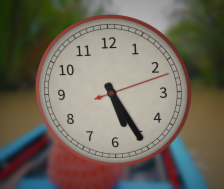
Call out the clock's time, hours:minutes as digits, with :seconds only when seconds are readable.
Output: 5:25:12
